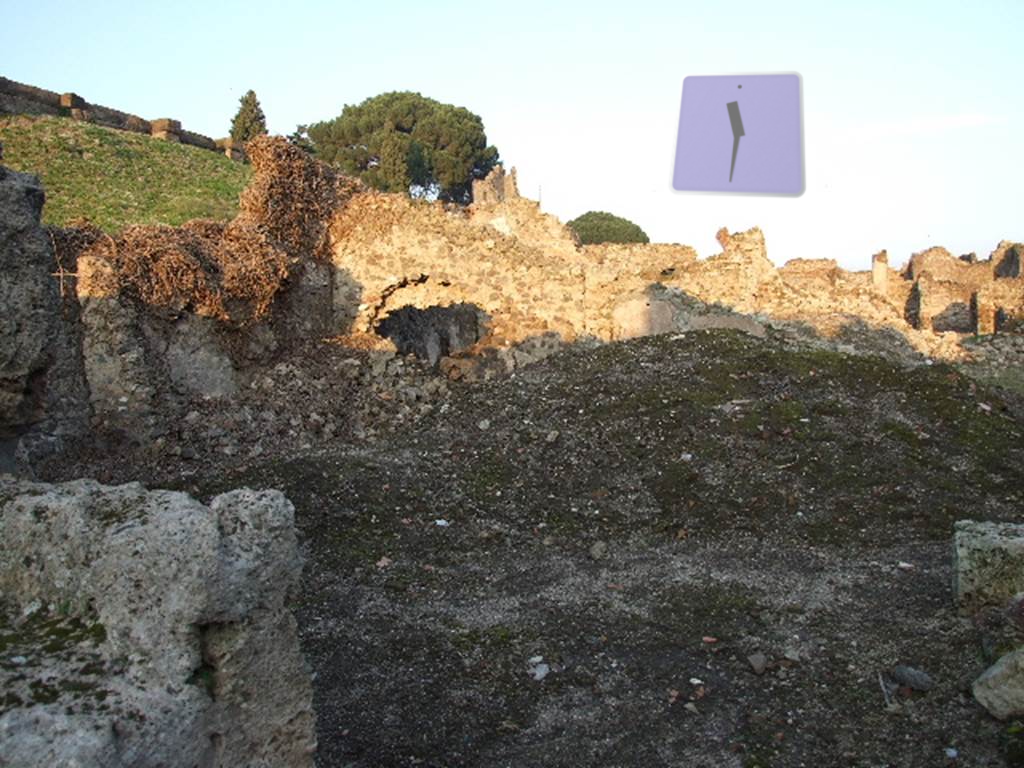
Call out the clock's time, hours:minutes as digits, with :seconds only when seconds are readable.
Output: 11:31
